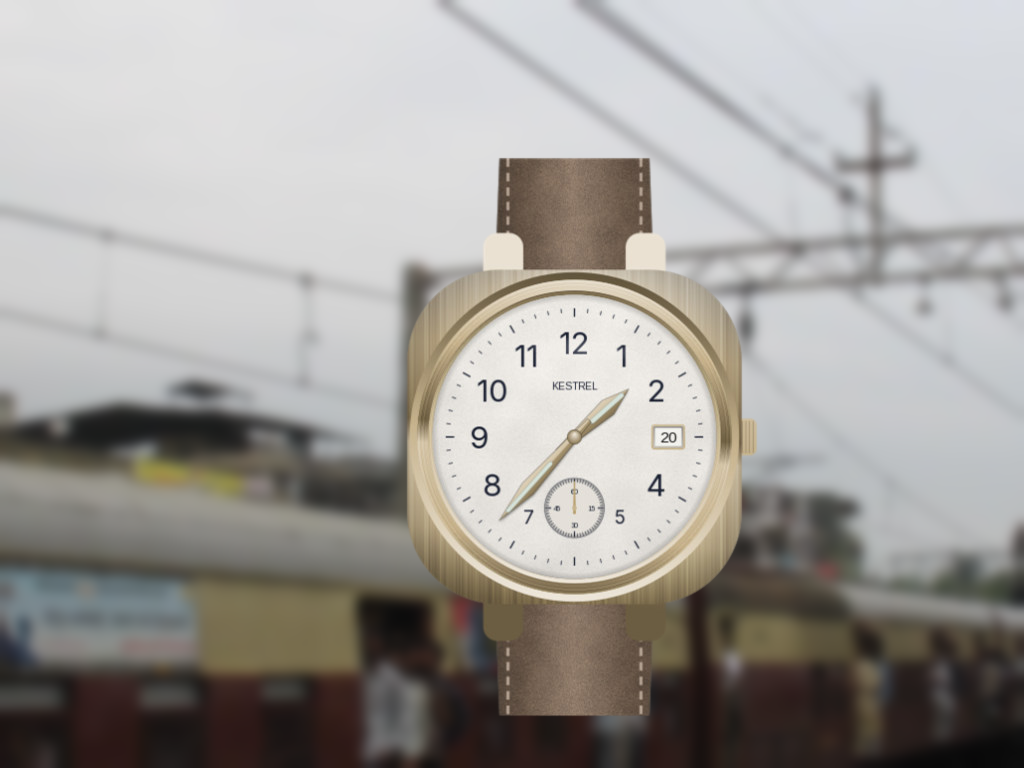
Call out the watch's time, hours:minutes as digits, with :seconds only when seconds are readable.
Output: 1:37
